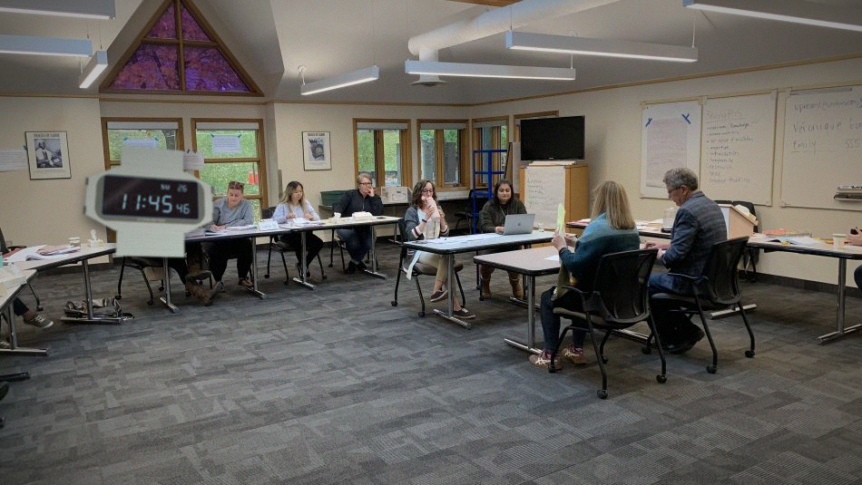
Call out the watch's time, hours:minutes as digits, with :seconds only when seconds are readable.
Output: 11:45:46
